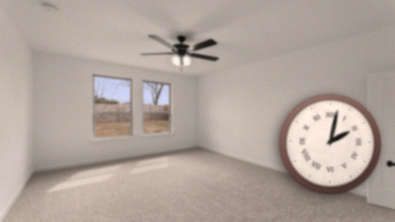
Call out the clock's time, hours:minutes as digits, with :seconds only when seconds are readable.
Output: 2:02
